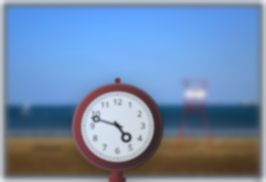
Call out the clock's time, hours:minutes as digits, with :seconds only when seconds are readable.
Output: 4:48
